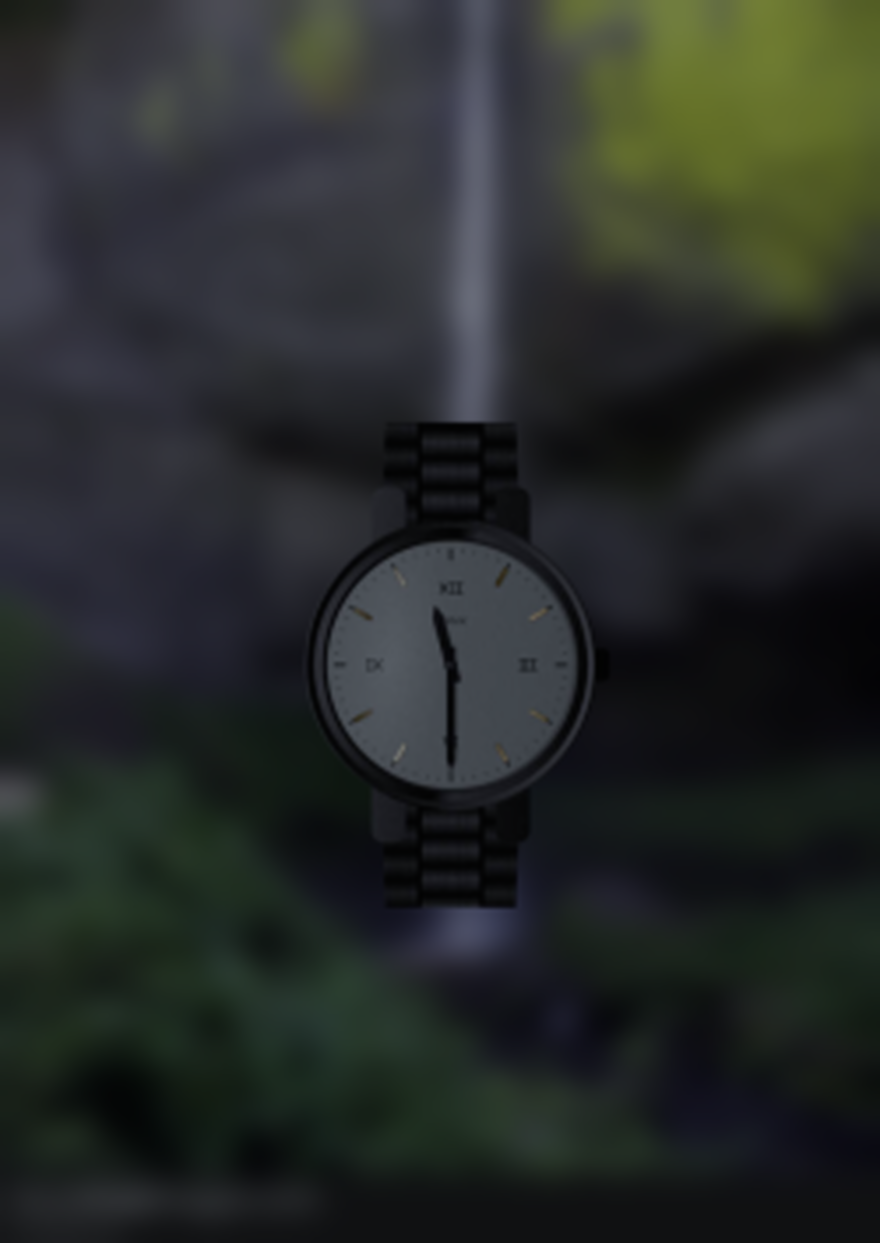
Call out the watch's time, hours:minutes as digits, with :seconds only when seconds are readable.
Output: 11:30
